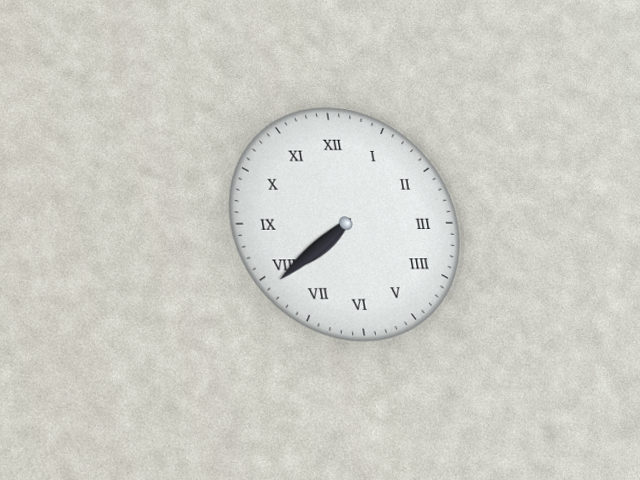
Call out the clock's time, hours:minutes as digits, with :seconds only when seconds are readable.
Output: 7:39
